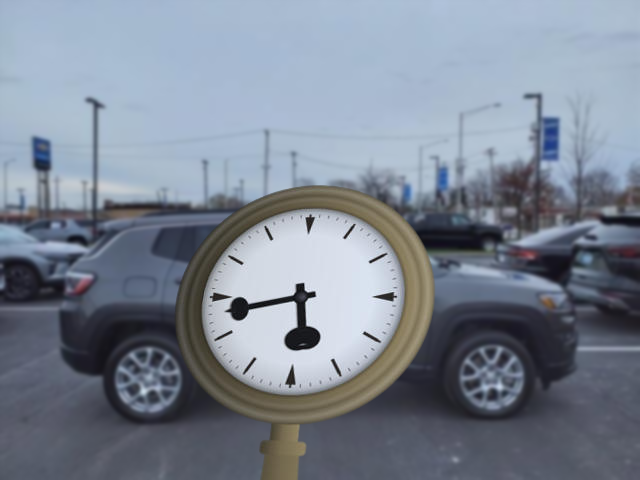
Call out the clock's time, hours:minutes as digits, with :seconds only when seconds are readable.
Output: 5:43
